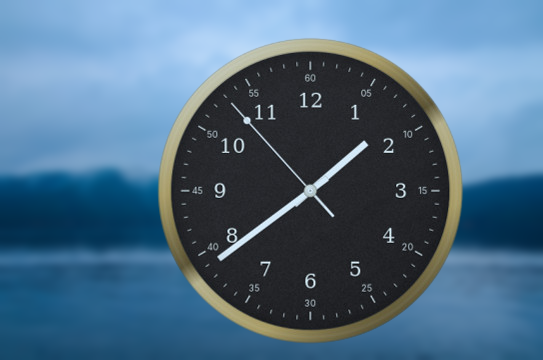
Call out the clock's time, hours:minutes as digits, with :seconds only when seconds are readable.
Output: 1:38:53
